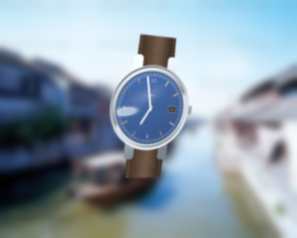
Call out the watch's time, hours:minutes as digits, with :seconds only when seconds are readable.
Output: 6:58
